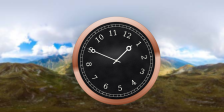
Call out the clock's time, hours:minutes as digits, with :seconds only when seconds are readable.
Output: 12:45
